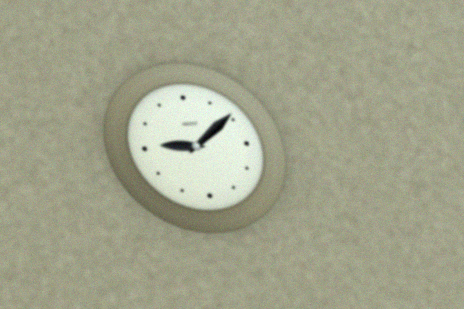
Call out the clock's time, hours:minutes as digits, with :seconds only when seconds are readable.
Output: 9:09
